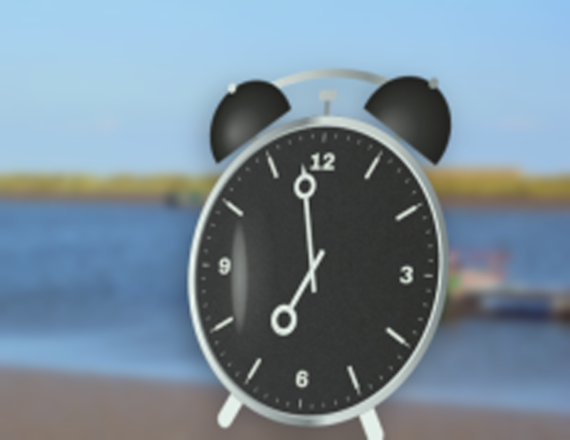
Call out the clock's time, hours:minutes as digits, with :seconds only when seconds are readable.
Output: 6:58
